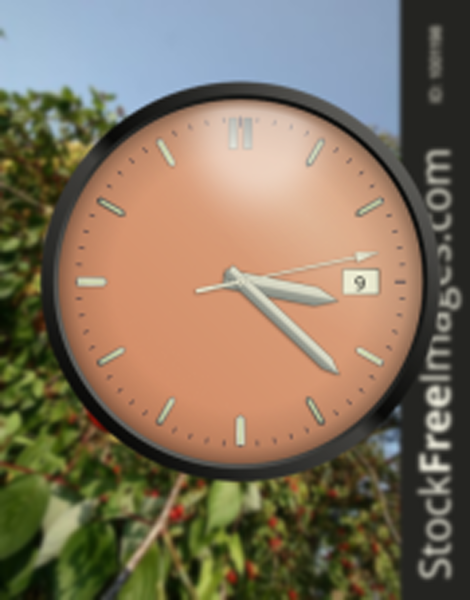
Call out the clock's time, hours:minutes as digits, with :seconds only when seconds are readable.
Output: 3:22:13
